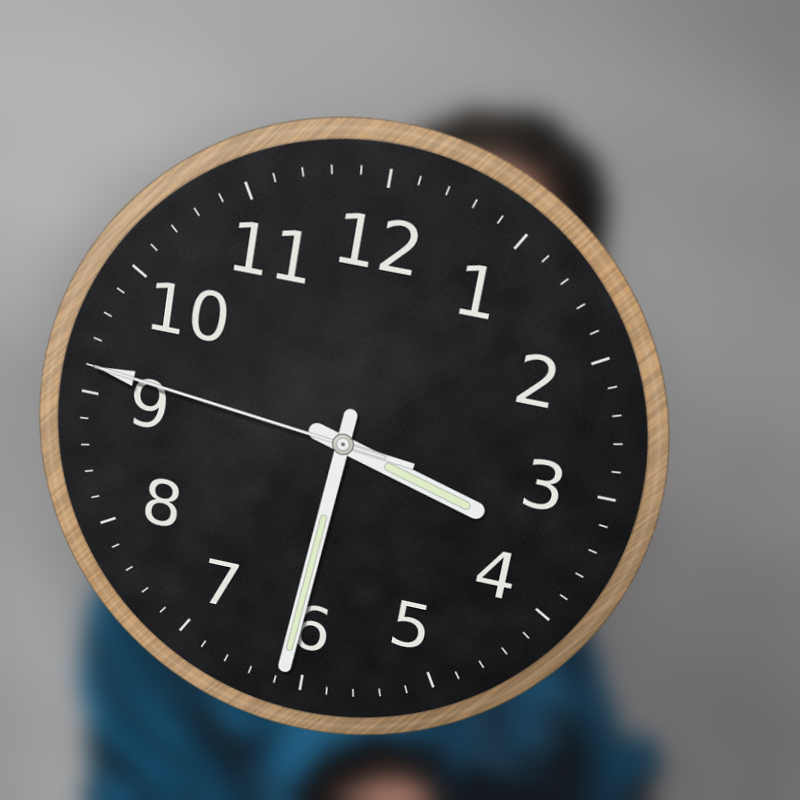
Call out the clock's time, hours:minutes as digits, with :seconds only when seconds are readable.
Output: 3:30:46
